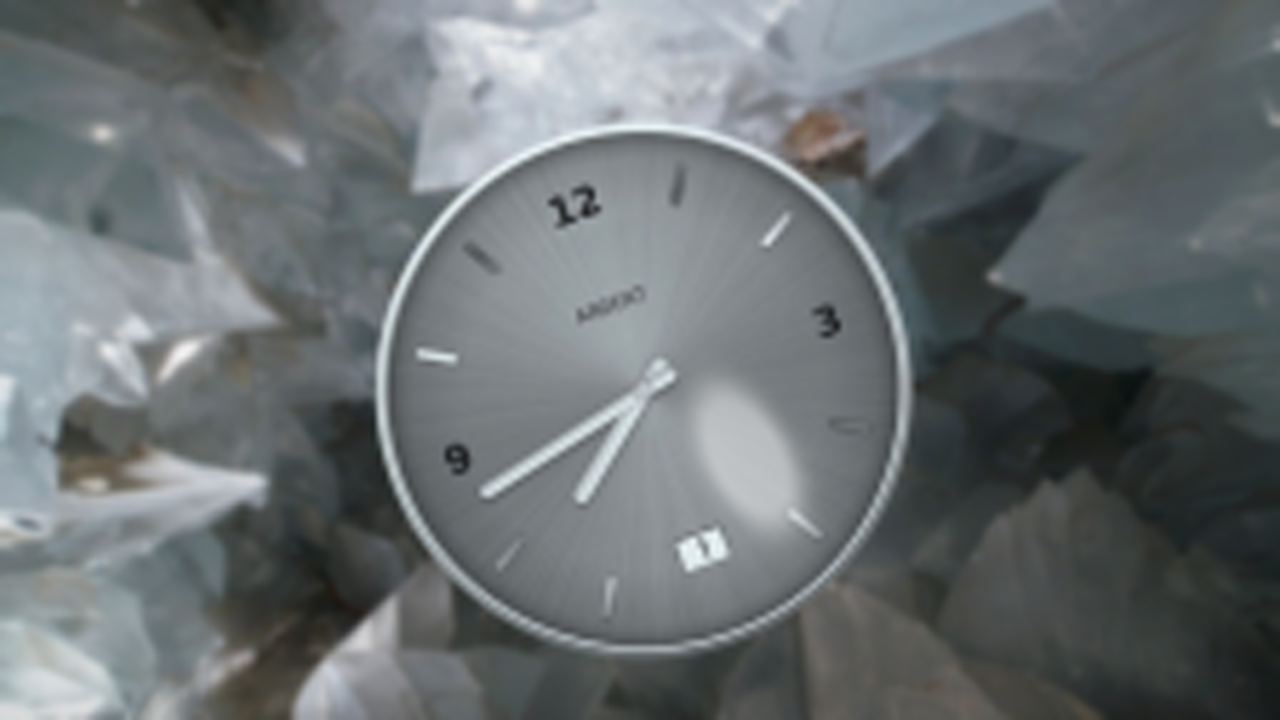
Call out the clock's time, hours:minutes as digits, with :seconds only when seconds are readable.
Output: 7:43
